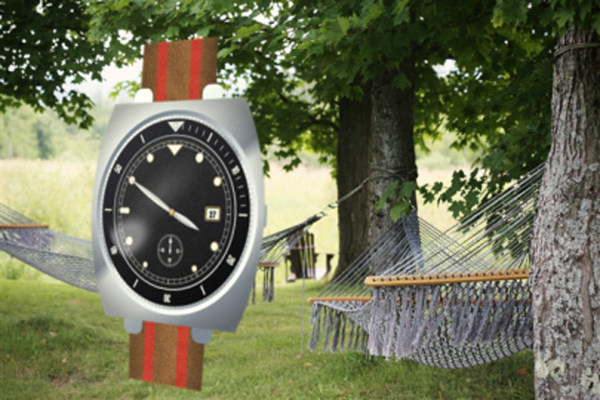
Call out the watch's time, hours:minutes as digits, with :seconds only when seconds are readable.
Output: 3:50
